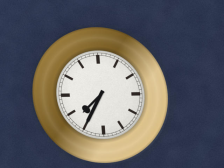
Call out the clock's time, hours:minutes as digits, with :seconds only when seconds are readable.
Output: 7:35
